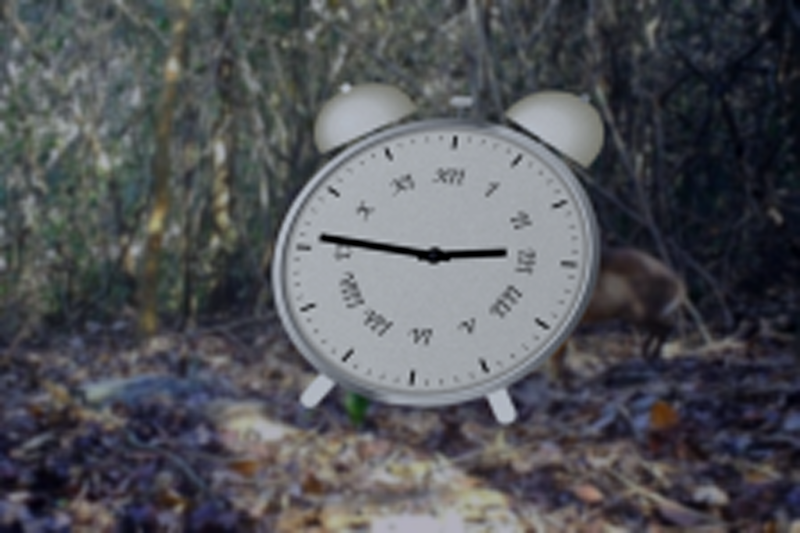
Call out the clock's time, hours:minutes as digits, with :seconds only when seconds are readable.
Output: 2:46
